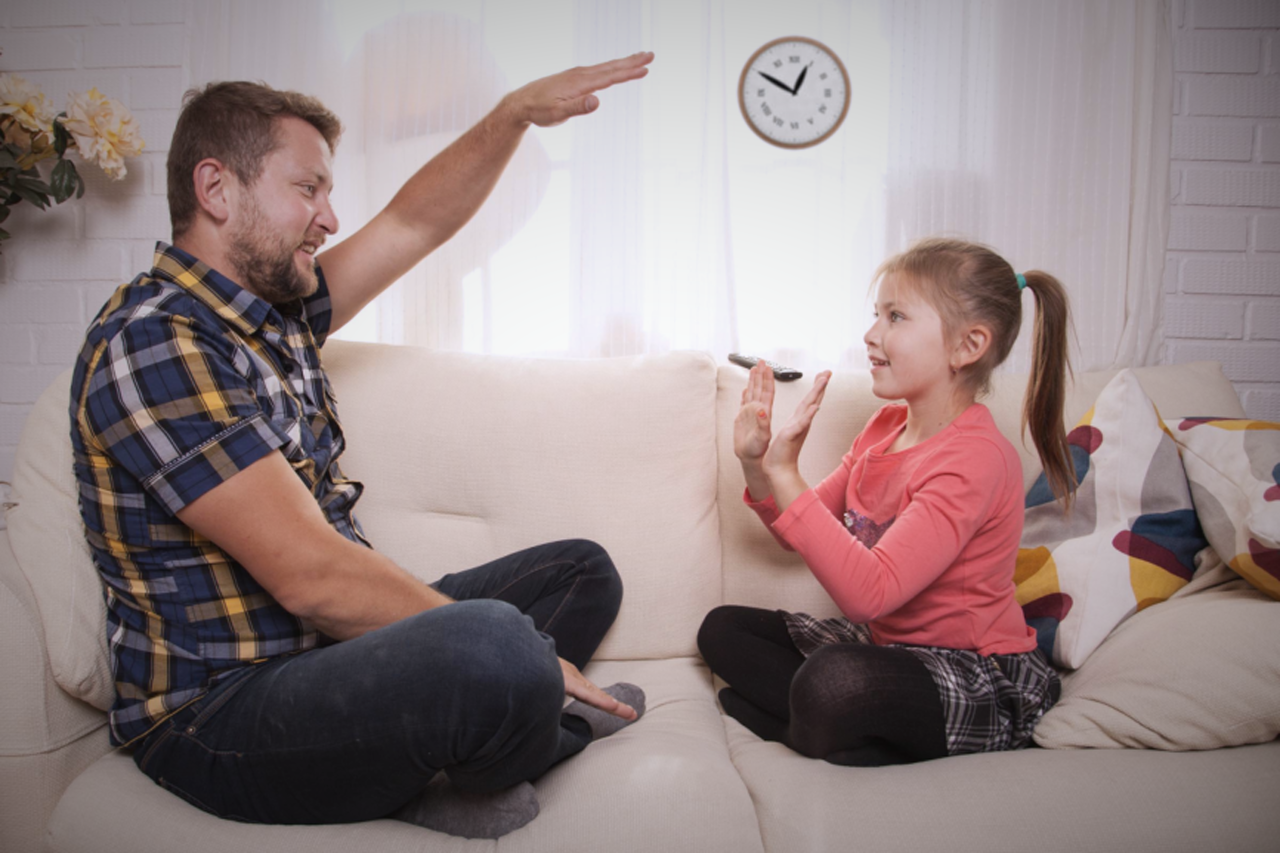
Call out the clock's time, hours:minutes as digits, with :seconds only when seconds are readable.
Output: 12:50
